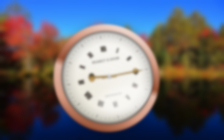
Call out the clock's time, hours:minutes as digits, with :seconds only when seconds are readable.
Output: 9:15
